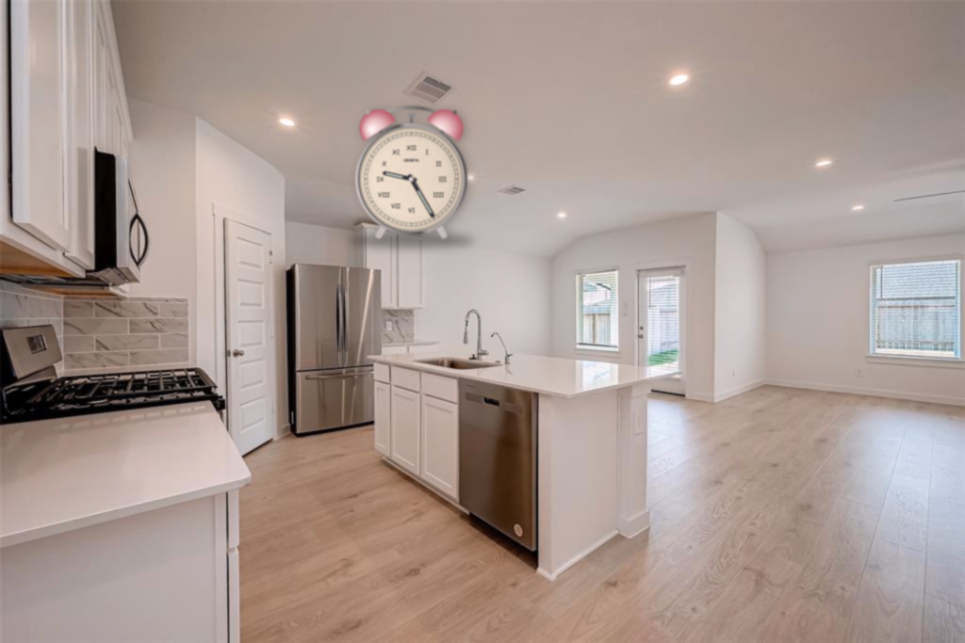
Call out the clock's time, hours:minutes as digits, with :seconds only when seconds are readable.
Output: 9:25
